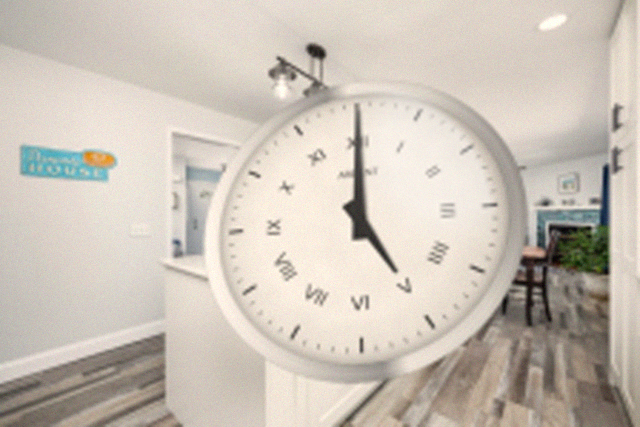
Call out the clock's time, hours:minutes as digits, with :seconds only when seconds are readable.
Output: 5:00
